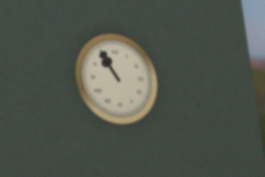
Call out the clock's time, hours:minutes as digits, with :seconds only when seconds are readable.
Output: 10:55
